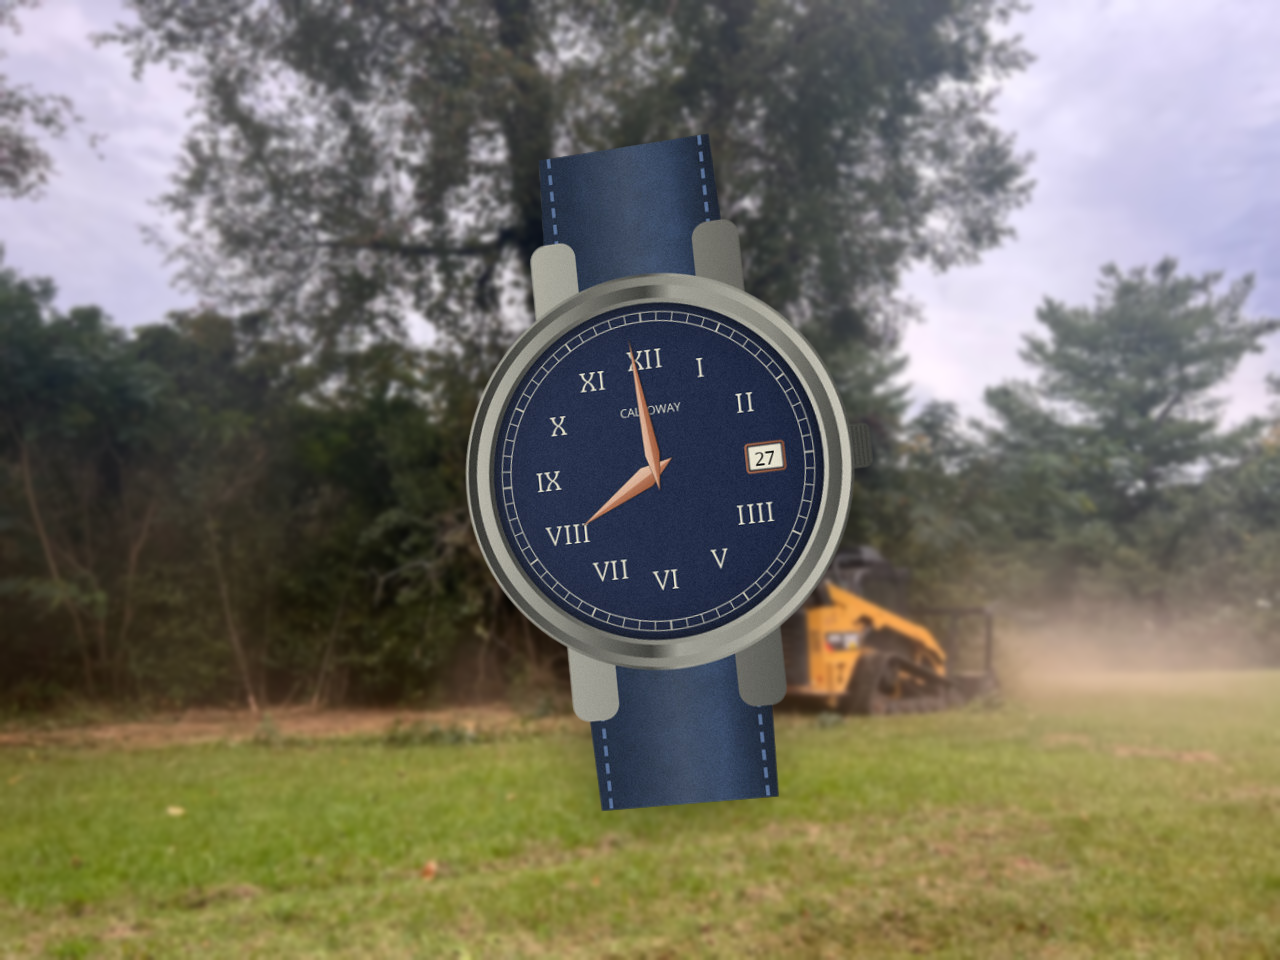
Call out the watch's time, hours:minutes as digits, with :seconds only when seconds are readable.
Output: 7:59
